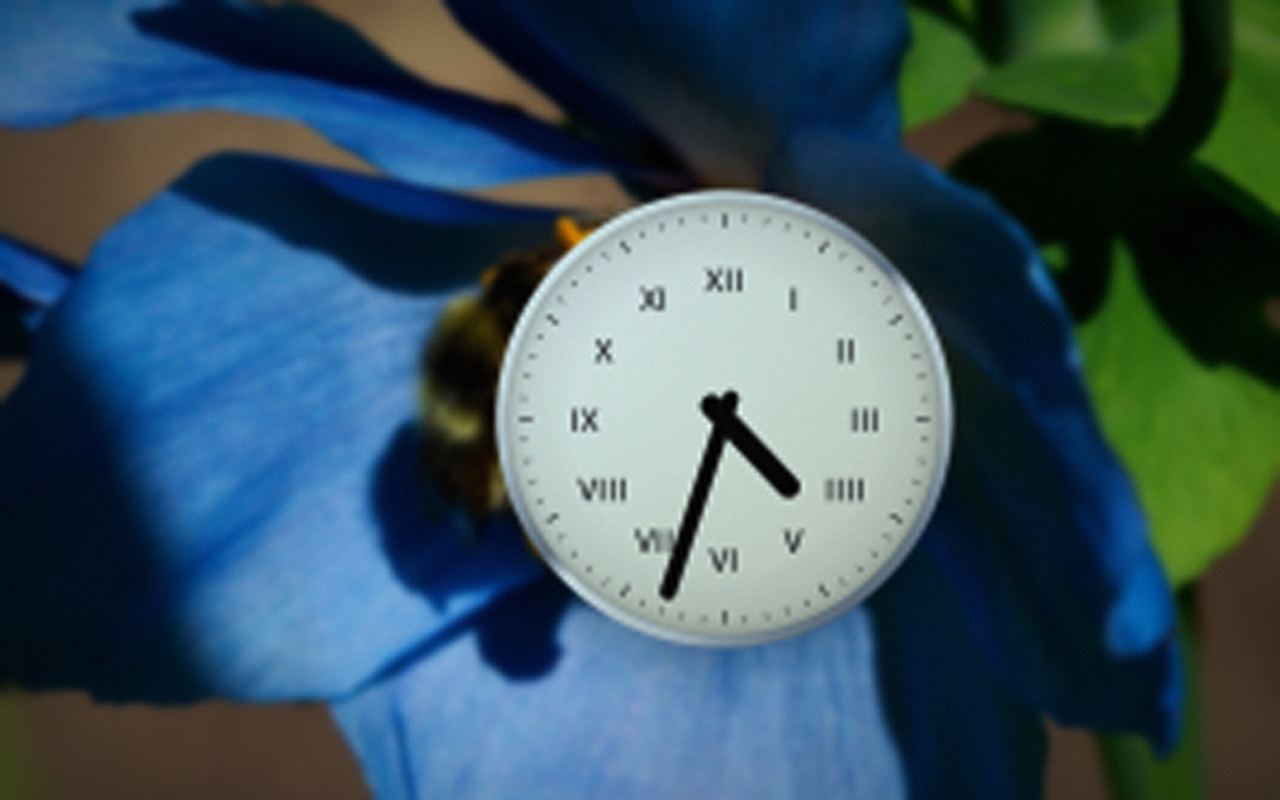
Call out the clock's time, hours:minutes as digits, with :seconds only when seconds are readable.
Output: 4:33
